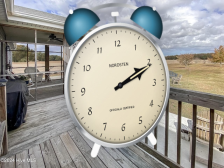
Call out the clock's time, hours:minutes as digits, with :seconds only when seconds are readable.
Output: 2:11
